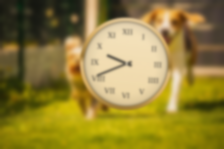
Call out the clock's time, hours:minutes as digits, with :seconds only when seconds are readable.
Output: 9:41
